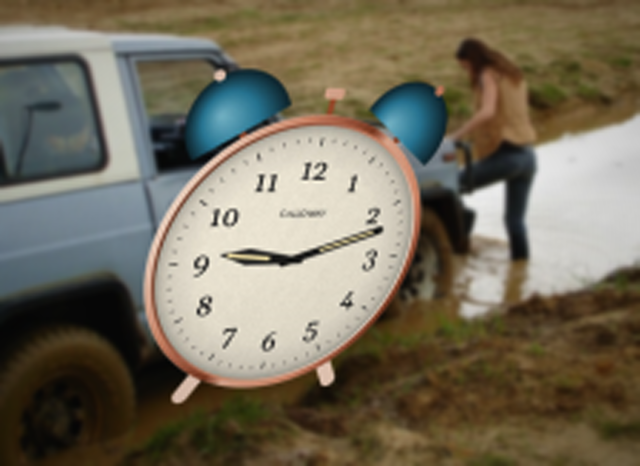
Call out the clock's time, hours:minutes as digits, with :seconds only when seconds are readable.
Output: 9:12
